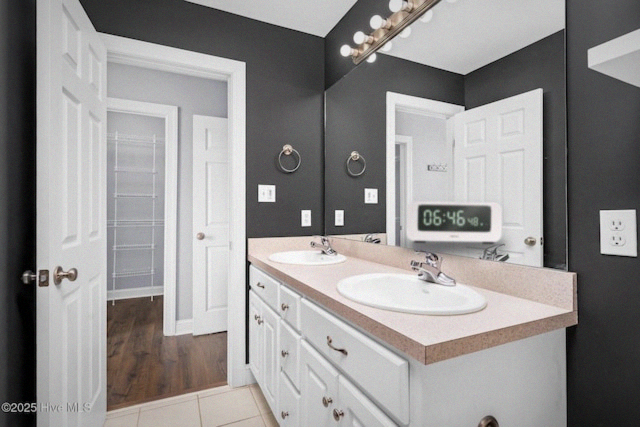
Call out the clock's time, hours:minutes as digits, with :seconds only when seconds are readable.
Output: 6:46
